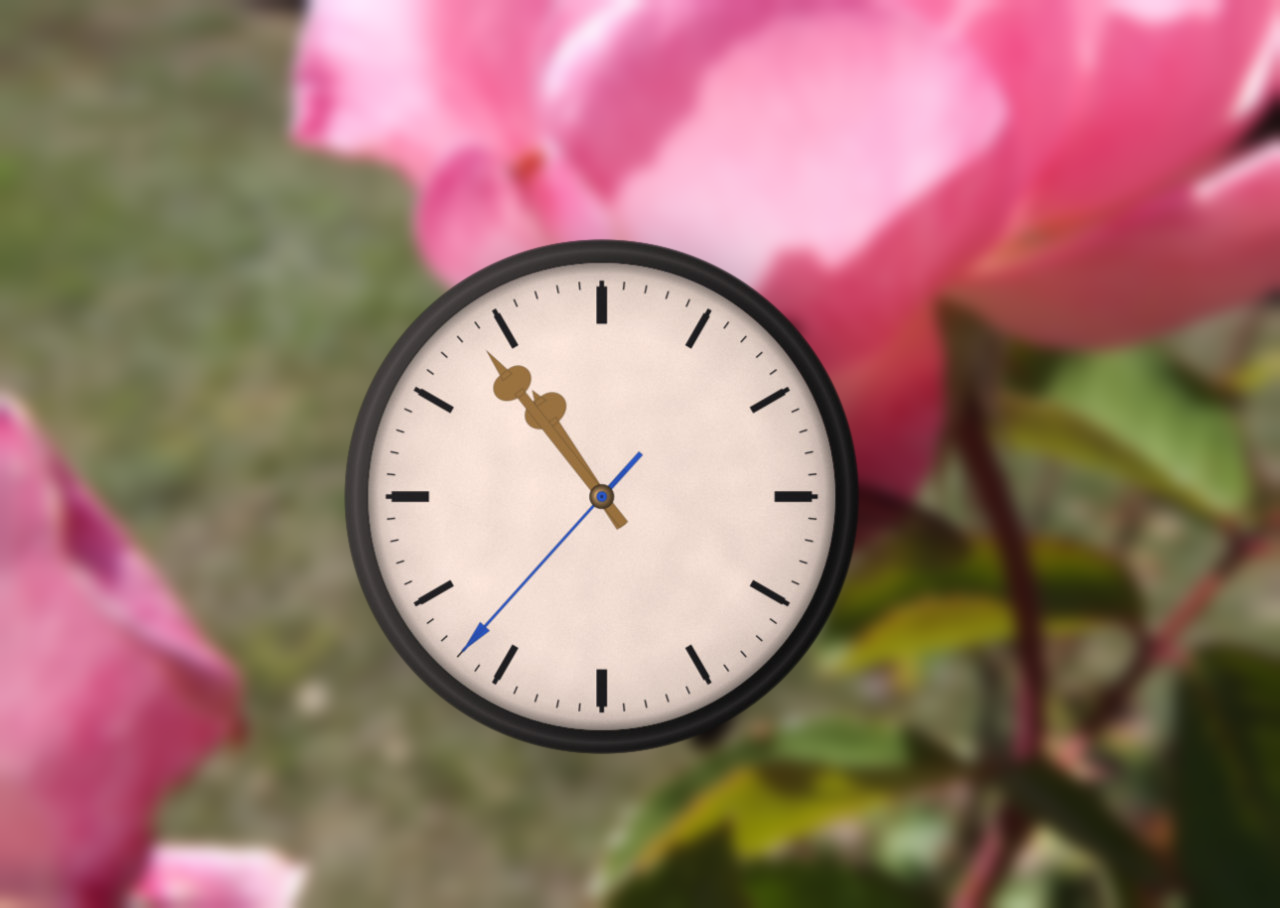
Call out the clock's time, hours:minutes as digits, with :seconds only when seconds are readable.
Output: 10:53:37
